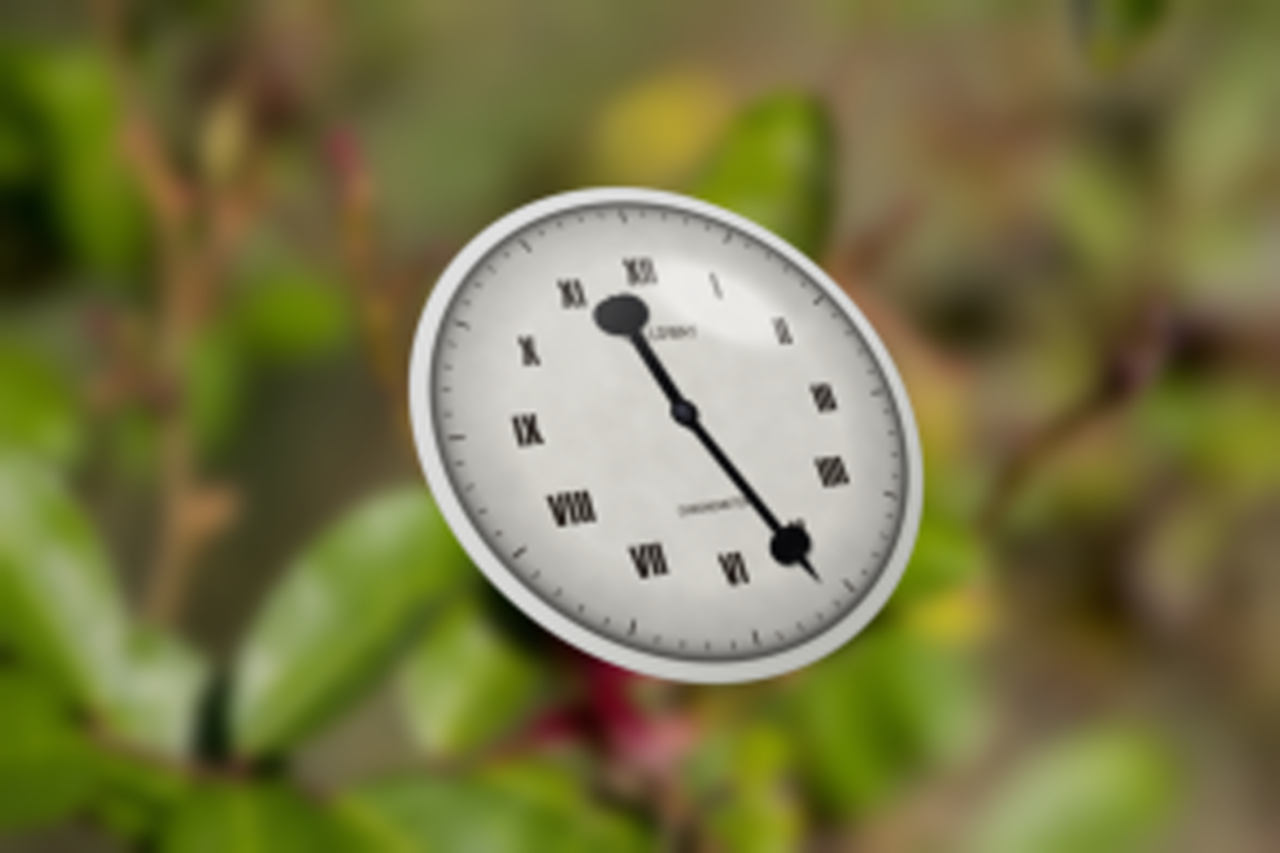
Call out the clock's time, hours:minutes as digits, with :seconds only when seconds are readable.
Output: 11:26
